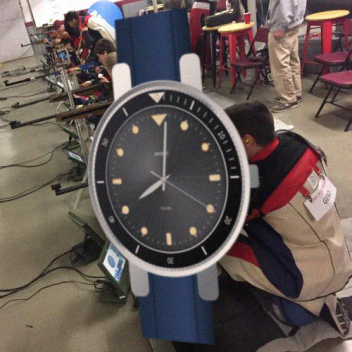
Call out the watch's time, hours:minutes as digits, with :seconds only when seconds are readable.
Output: 8:01:20
